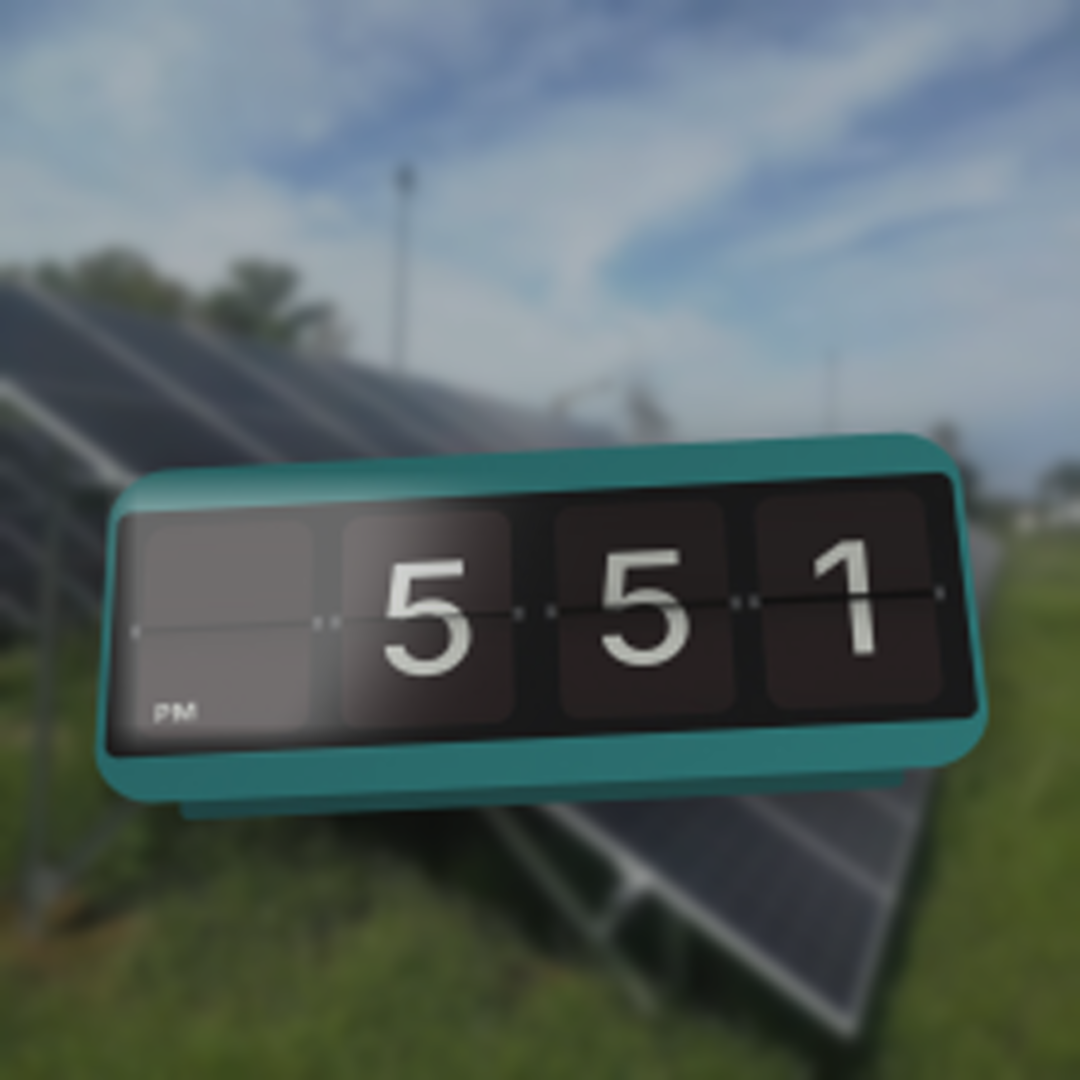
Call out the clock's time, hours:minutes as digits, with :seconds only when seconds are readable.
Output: 5:51
